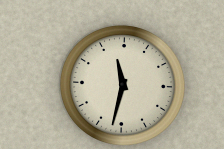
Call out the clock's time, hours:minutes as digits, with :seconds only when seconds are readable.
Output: 11:32
